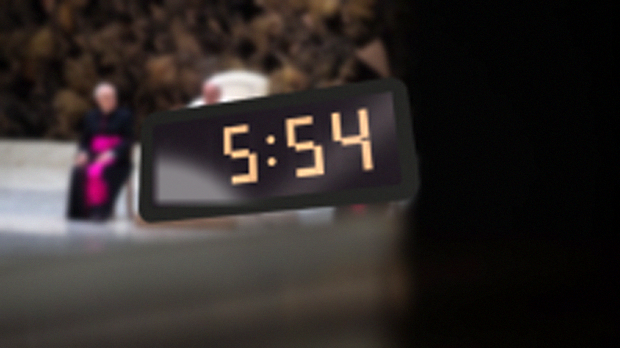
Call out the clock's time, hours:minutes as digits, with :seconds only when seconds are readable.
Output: 5:54
